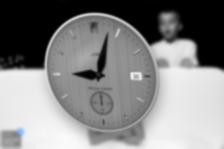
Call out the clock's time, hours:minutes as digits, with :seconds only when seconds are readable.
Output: 9:03
